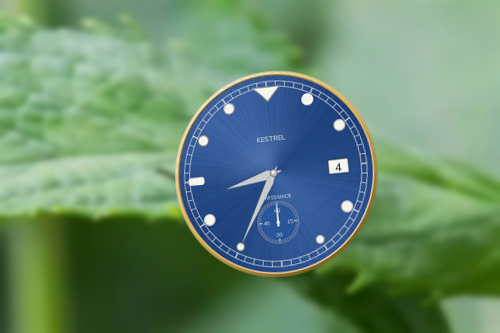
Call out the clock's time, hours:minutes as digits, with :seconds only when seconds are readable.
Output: 8:35
